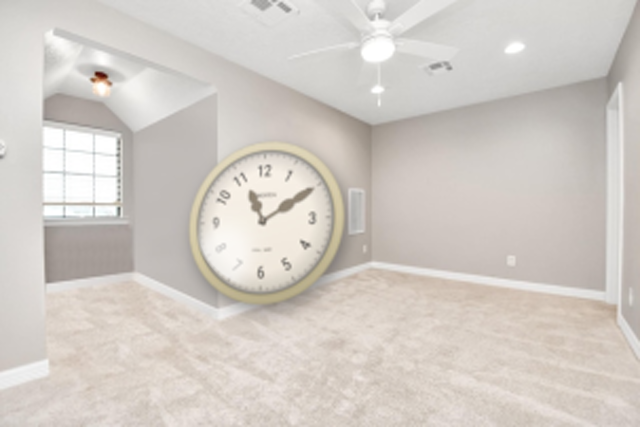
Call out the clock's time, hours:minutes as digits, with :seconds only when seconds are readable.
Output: 11:10
